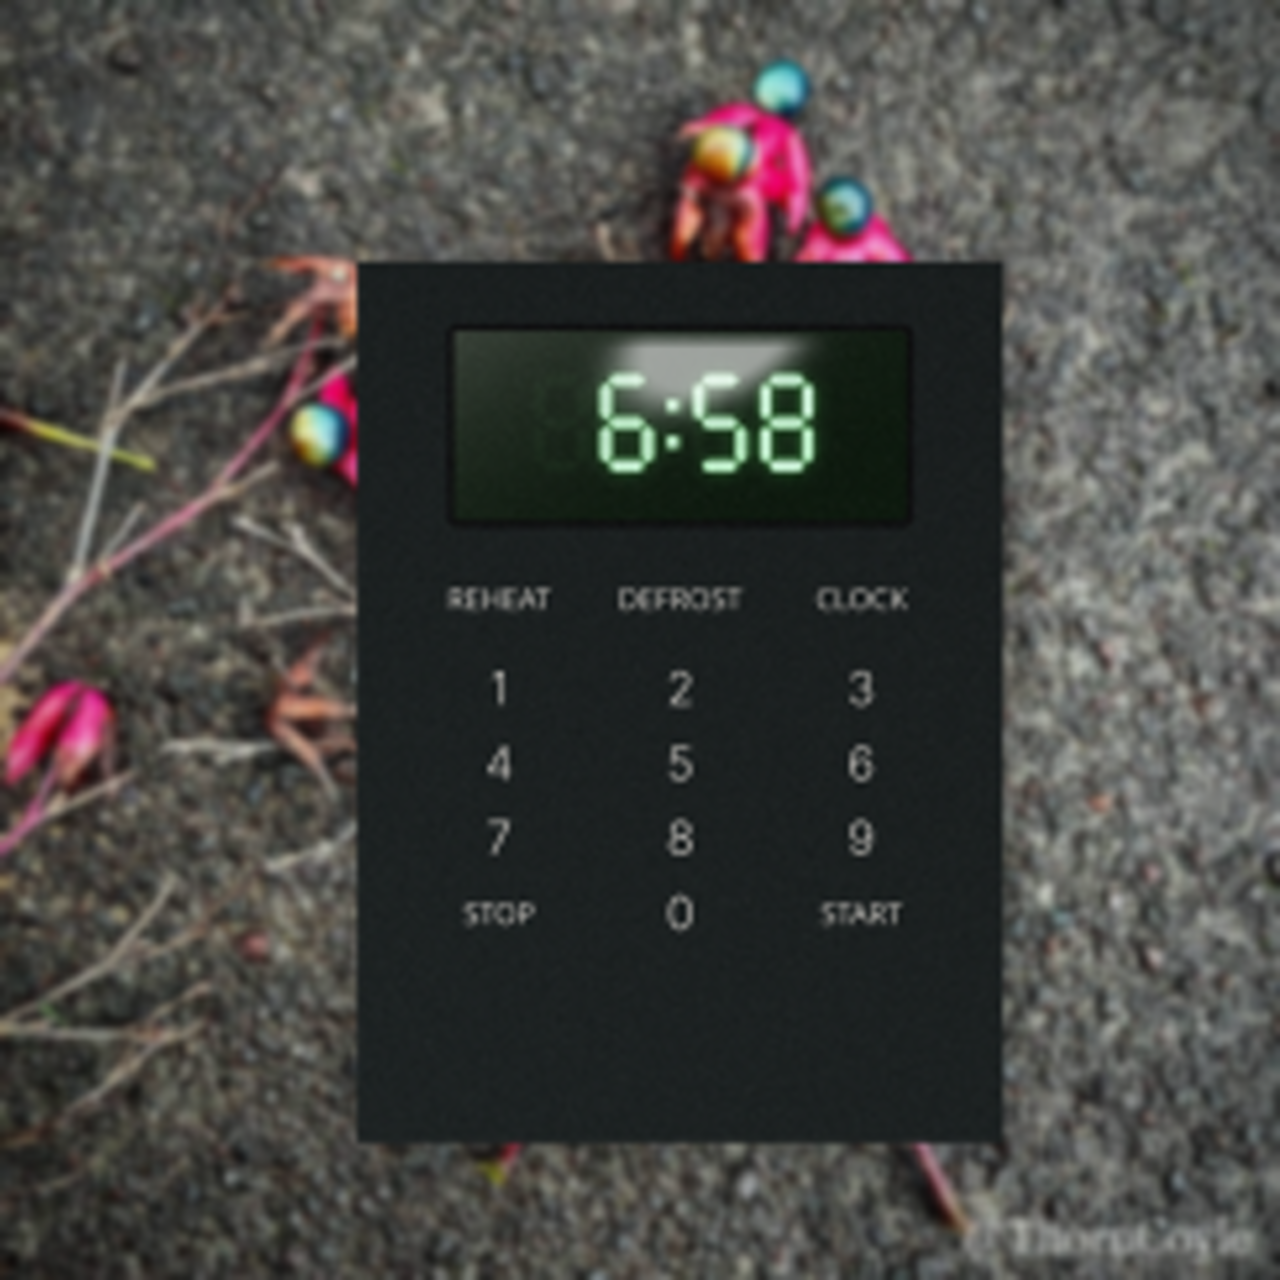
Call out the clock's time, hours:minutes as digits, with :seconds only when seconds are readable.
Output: 6:58
